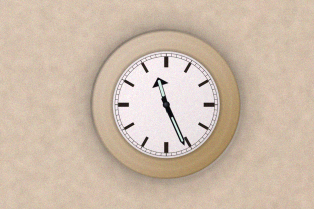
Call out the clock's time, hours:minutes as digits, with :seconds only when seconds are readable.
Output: 11:26
